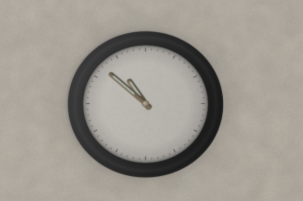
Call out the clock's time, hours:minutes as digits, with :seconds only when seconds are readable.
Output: 10:52
